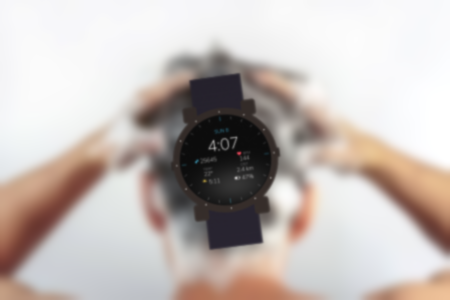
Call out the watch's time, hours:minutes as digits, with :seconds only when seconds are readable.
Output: 4:07
